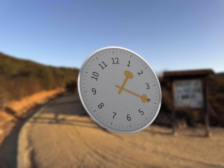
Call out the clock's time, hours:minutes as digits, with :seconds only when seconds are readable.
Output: 1:20
